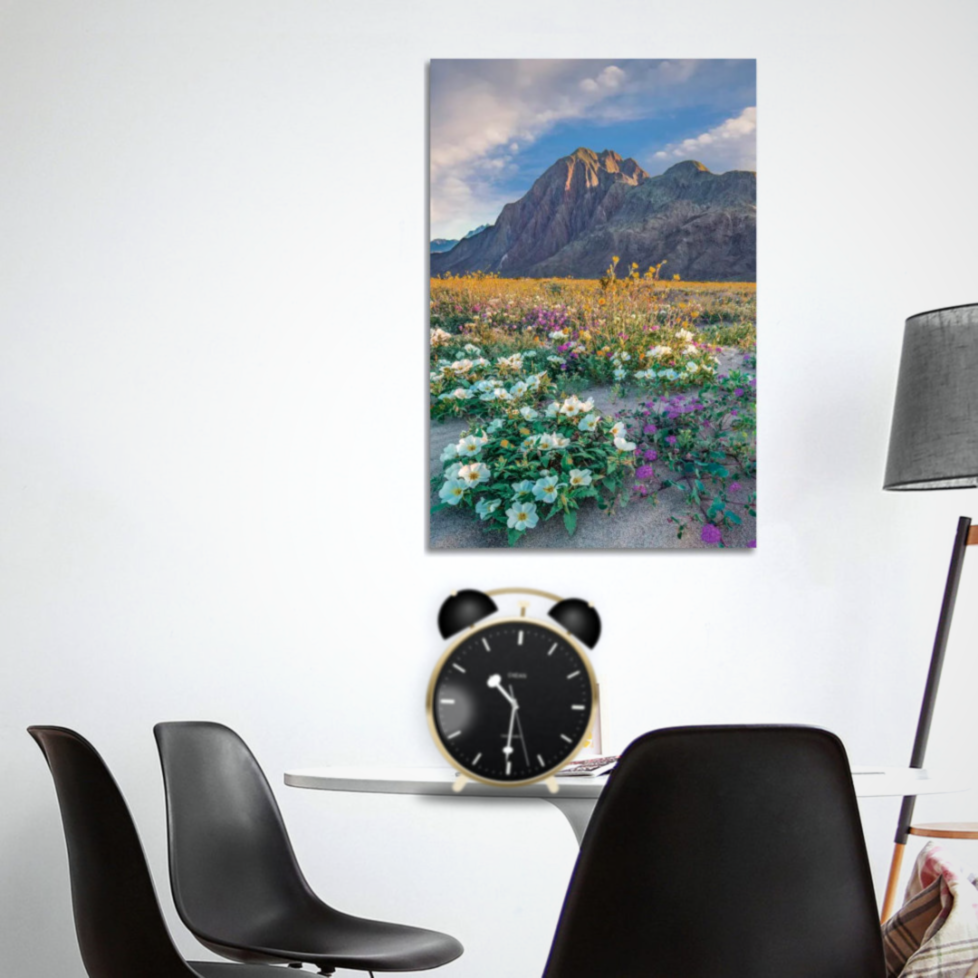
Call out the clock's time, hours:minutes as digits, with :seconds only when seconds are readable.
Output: 10:30:27
